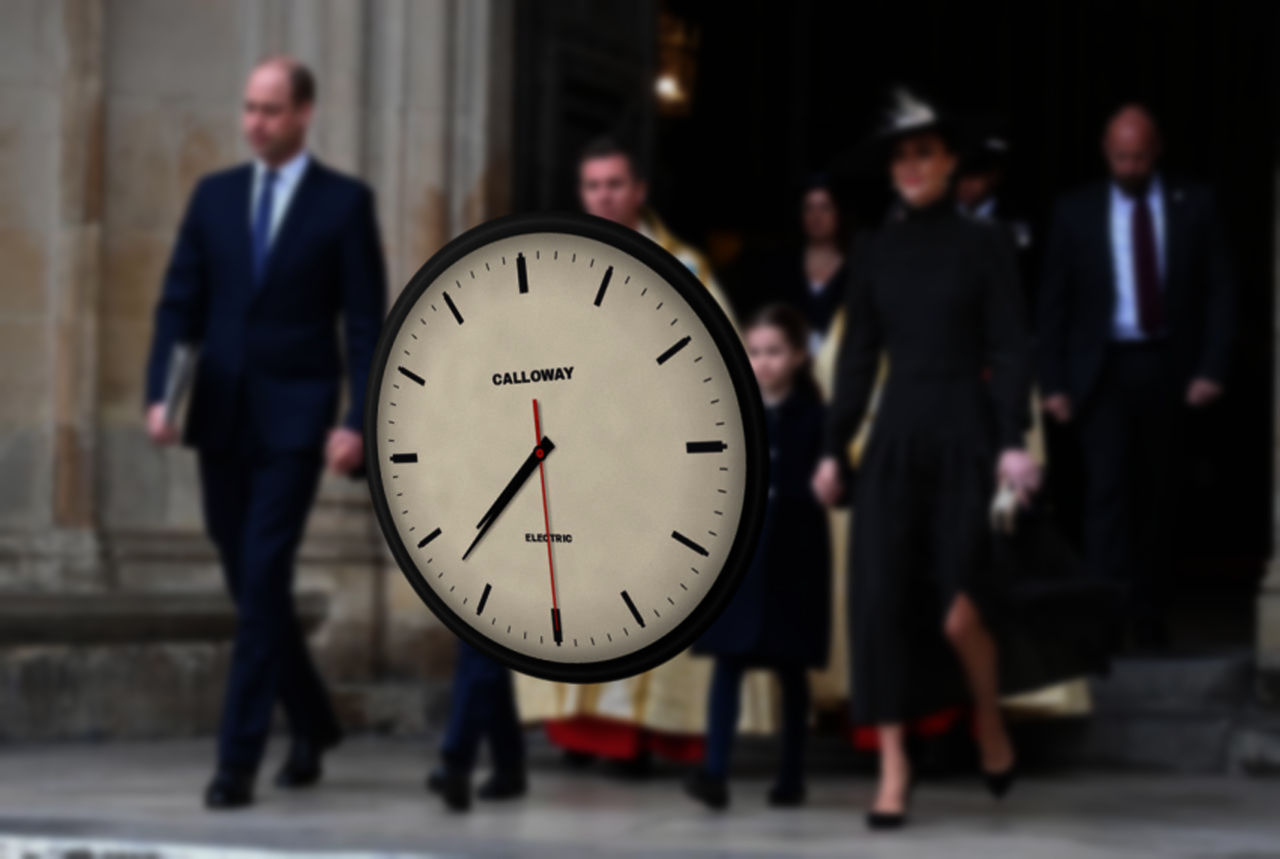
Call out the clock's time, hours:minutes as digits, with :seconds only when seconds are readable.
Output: 7:37:30
